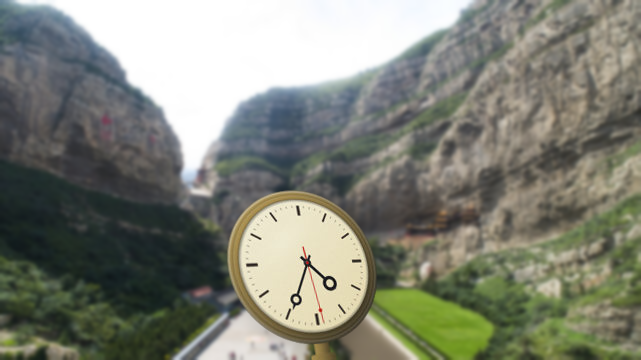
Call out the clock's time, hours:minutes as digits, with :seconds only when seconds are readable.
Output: 4:34:29
